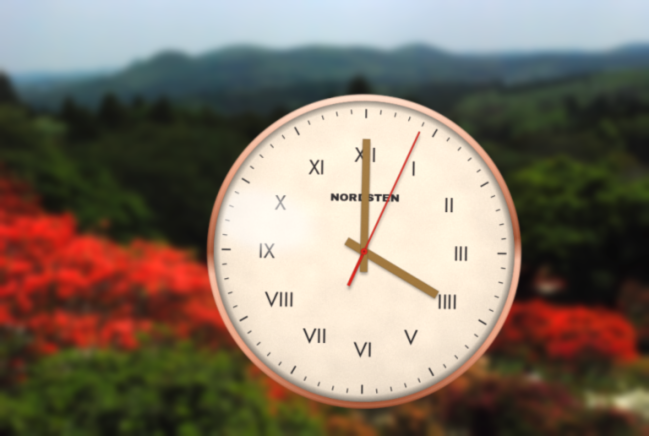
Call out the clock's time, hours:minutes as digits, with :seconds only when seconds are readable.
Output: 4:00:04
